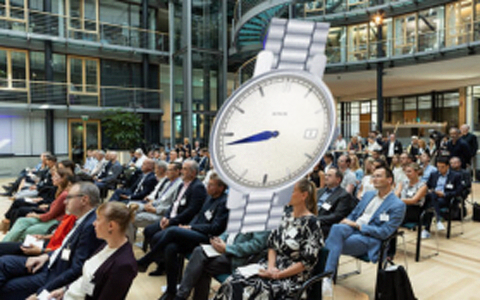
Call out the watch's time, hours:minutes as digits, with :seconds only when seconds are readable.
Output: 8:43
